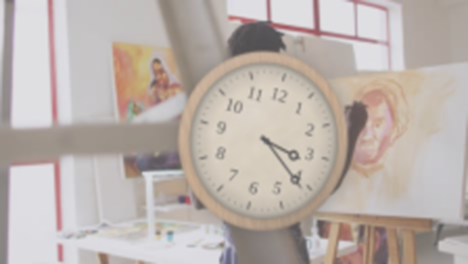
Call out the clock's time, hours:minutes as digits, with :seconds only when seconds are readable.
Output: 3:21
